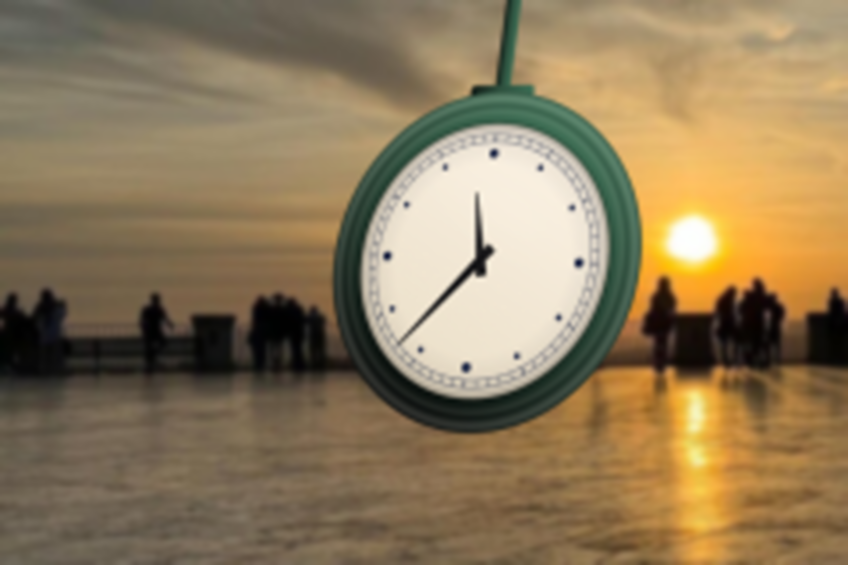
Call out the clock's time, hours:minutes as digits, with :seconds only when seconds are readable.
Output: 11:37
